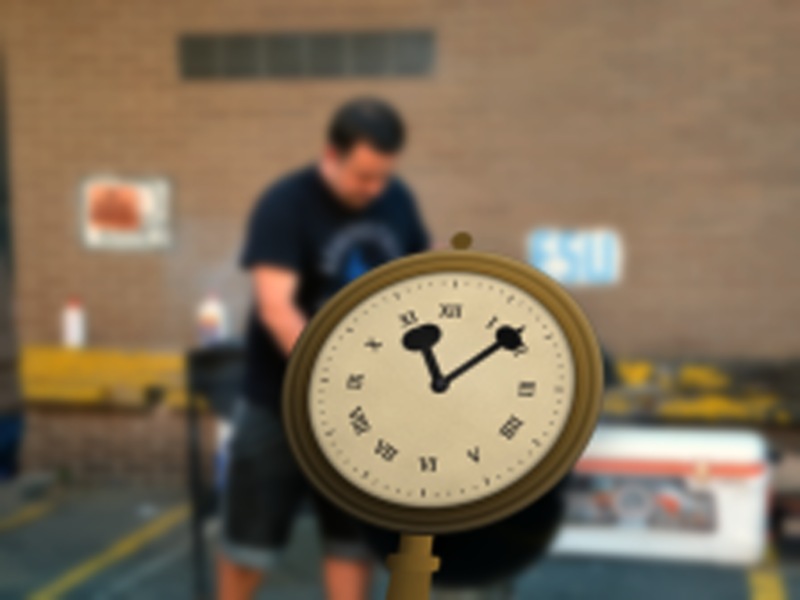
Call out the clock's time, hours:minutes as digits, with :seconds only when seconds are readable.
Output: 11:08
